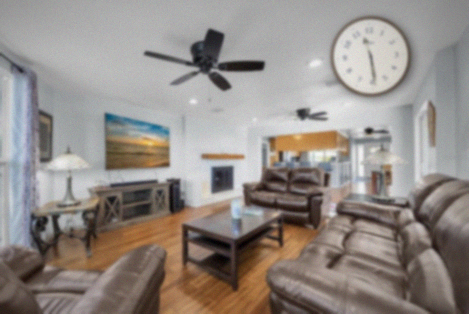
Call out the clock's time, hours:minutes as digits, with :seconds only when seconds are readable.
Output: 11:29
